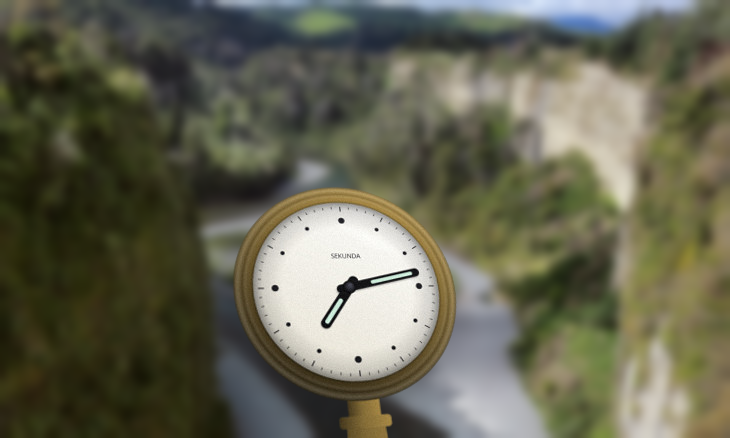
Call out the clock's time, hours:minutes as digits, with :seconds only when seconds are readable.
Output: 7:13
